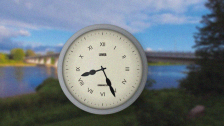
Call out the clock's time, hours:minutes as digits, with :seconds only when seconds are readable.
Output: 8:26
